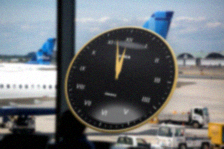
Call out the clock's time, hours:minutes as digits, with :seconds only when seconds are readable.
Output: 11:57
